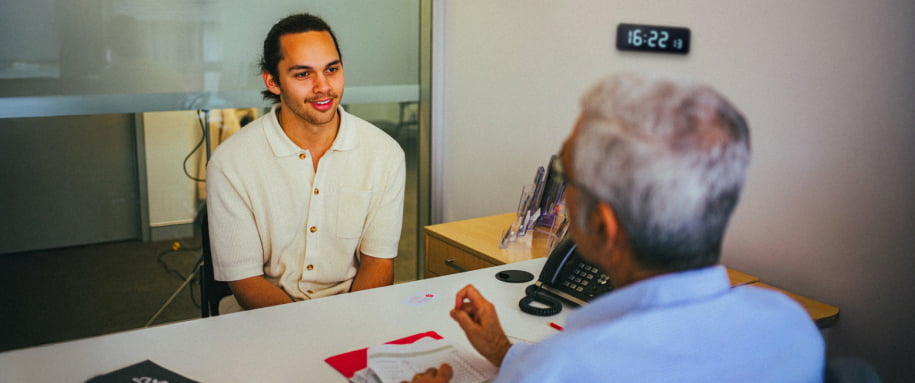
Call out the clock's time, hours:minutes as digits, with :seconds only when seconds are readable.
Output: 16:22
